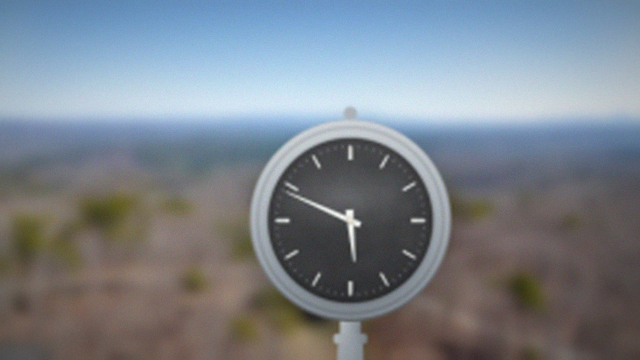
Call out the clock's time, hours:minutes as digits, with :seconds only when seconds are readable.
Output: 5:49
